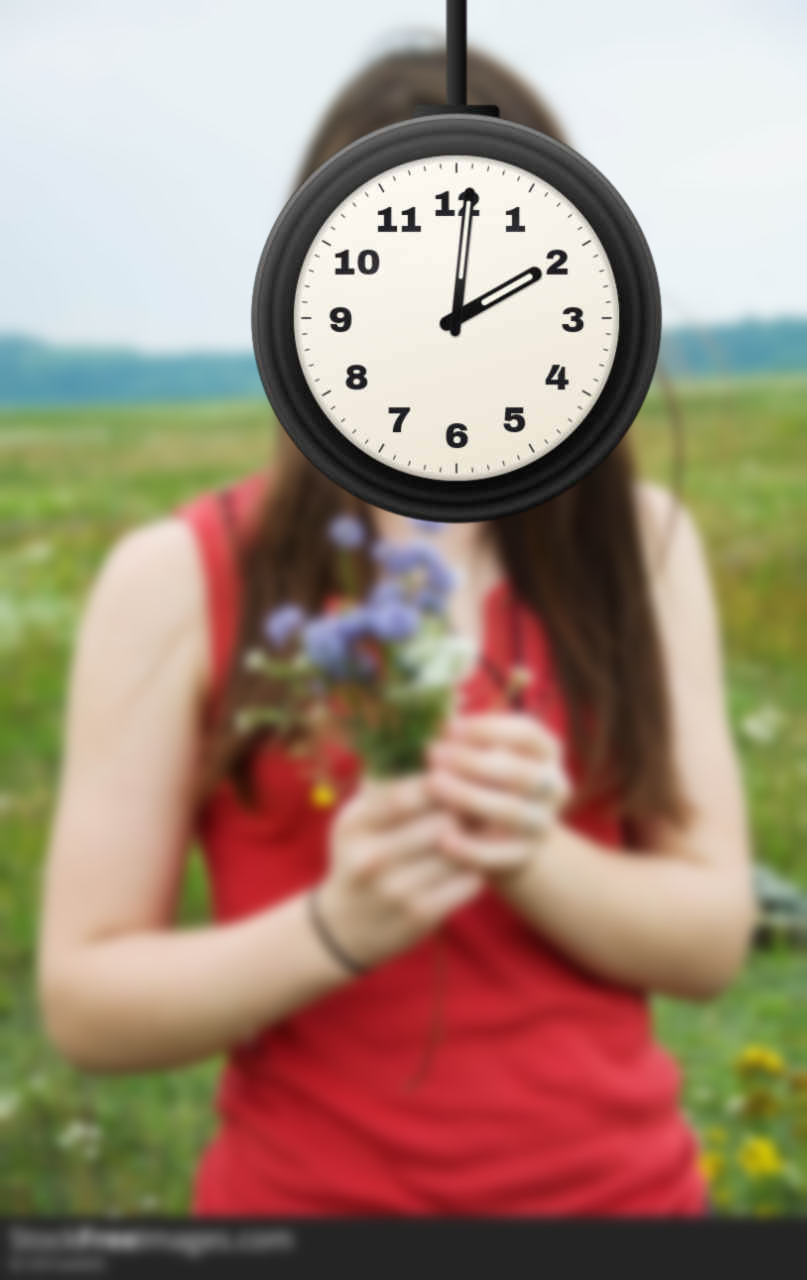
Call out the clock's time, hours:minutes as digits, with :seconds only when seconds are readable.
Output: 2:01
